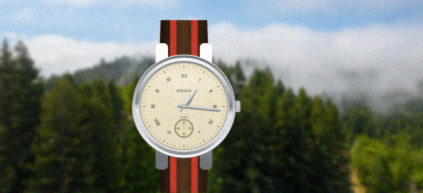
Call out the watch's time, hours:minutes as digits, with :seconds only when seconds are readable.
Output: 1:16
